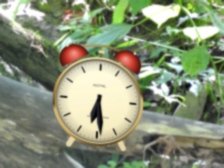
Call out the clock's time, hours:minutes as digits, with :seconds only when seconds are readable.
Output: 6:29
